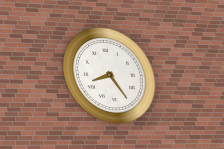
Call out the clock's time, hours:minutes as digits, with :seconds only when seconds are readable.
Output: 8:25
